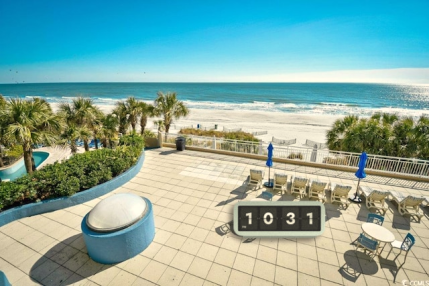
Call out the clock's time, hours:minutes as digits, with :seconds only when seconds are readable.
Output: 10:31
